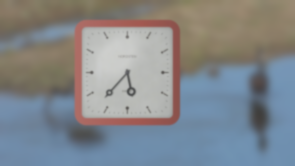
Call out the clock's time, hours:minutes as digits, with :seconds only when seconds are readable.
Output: 5:37
